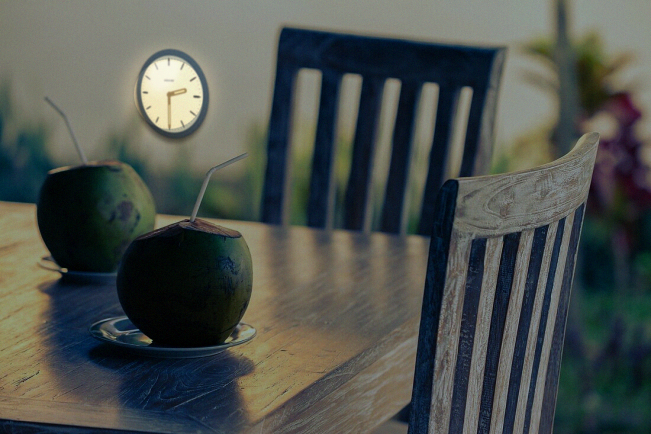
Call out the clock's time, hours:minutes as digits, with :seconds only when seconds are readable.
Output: 2:30
